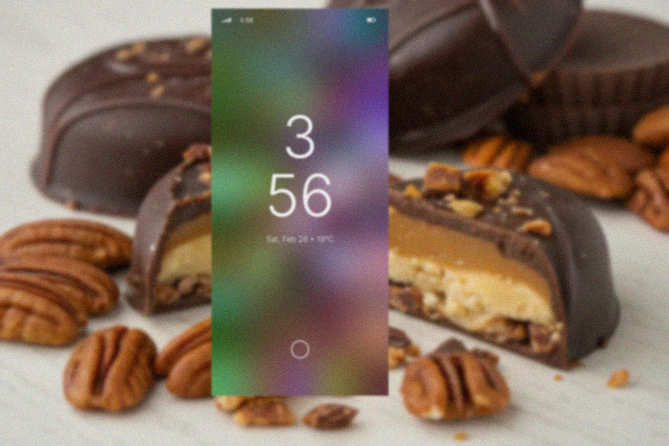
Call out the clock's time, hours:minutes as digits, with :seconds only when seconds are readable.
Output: 3:56
